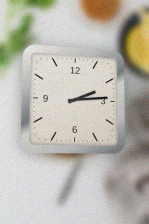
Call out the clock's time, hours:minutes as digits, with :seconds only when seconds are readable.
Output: 2:14
